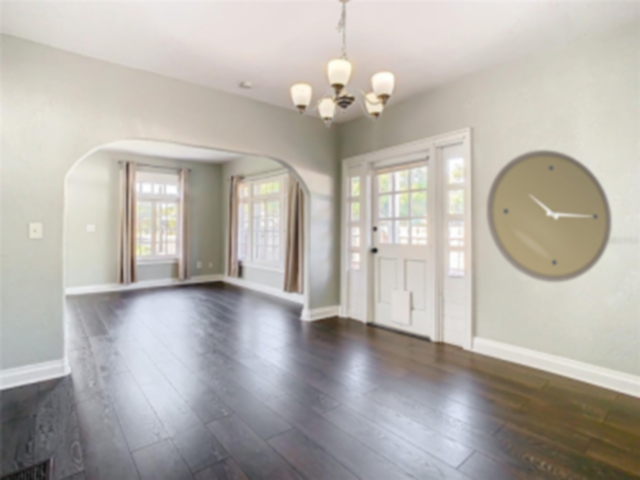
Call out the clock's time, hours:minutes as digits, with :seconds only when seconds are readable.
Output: 10:15
